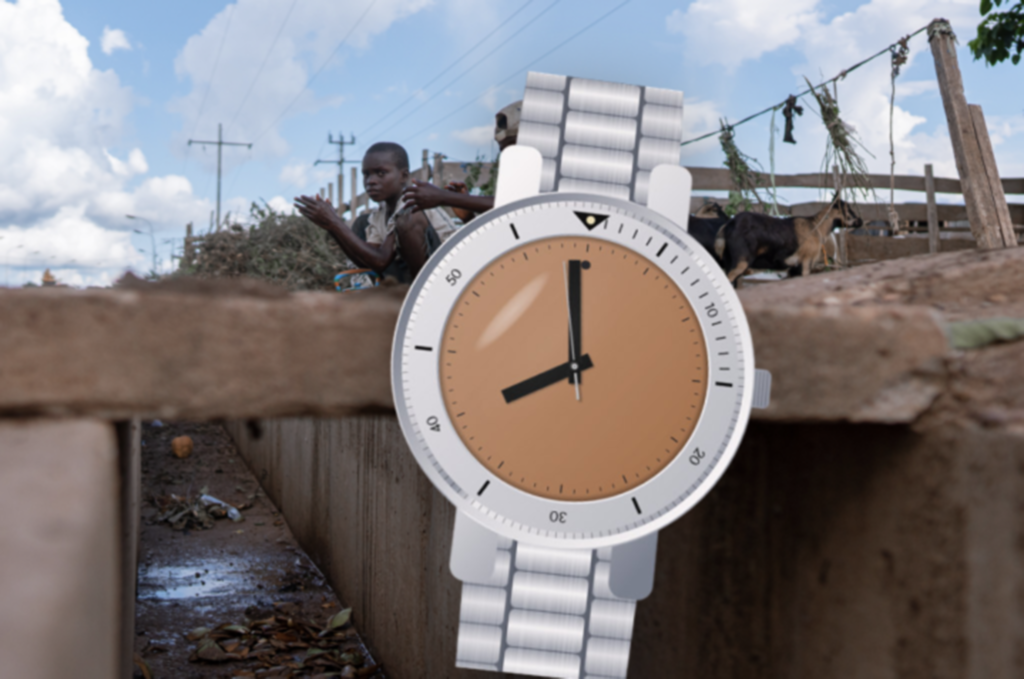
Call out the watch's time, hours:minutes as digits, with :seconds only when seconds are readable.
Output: 7:58:58
